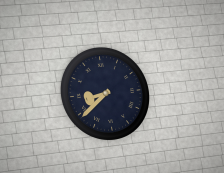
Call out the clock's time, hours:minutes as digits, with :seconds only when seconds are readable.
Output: 8:39
